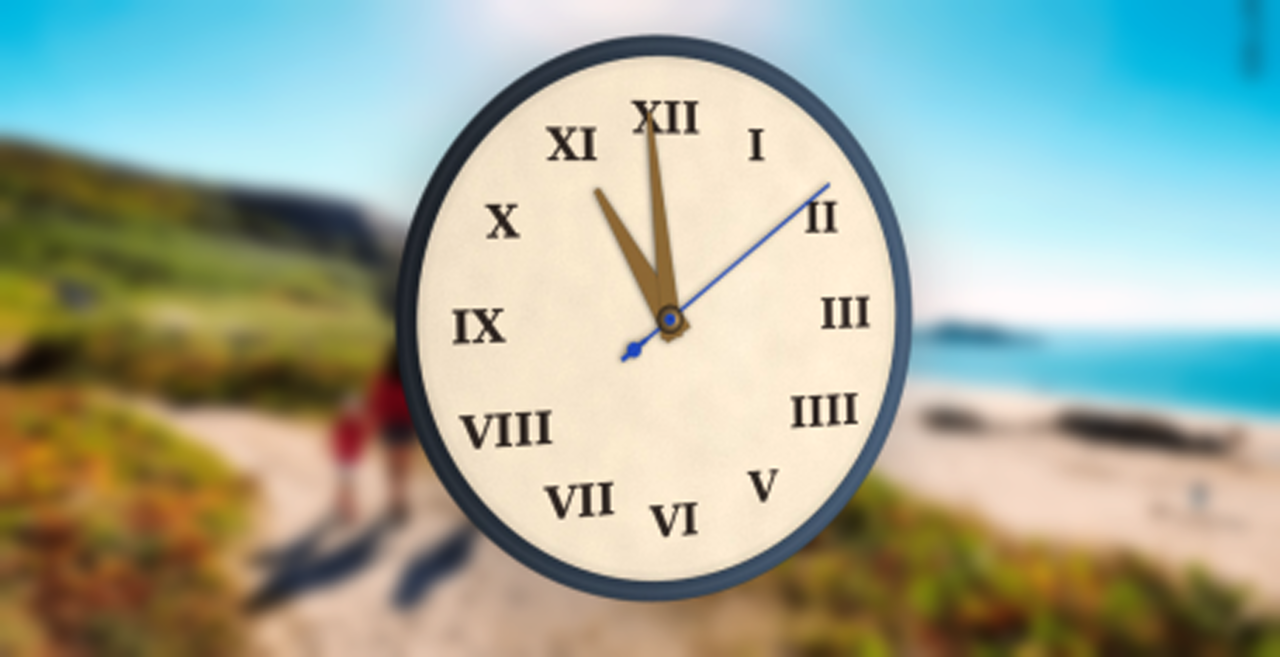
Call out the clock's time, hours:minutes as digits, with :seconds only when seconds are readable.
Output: 10:59:09
